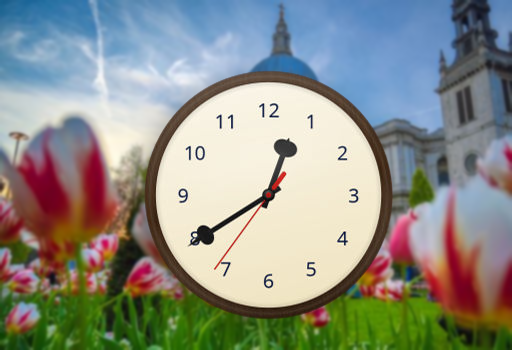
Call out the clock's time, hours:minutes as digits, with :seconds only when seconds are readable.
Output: 12:39:36
